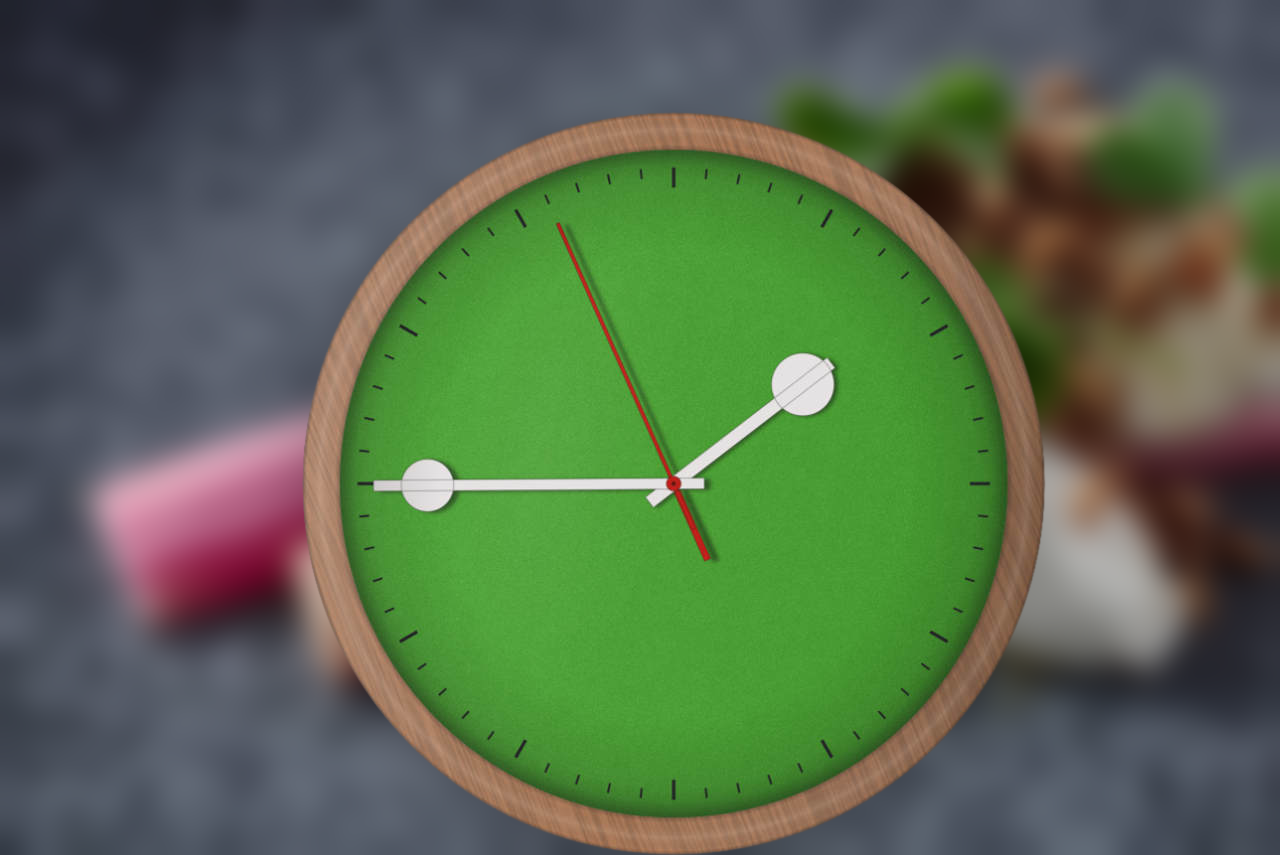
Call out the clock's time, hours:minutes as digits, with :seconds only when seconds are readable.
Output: 1:44:56
